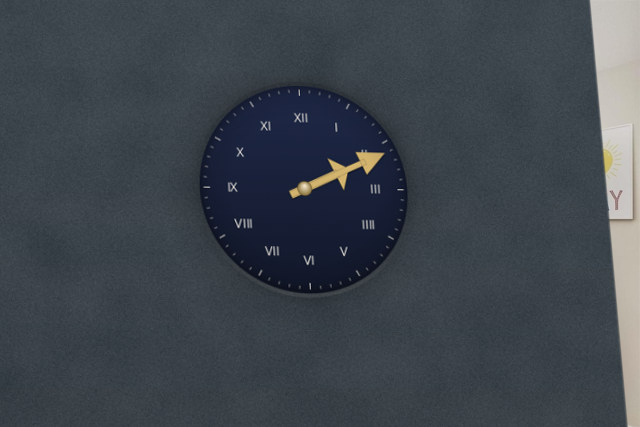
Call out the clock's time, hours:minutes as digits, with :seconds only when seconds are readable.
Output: 2:11
